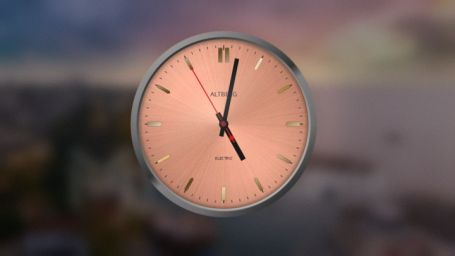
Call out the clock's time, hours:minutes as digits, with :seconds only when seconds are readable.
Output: 5:01:55
